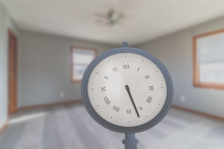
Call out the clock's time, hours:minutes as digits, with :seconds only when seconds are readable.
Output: 5:27
